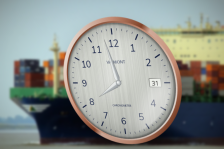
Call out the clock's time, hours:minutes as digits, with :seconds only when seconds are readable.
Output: 7:58
